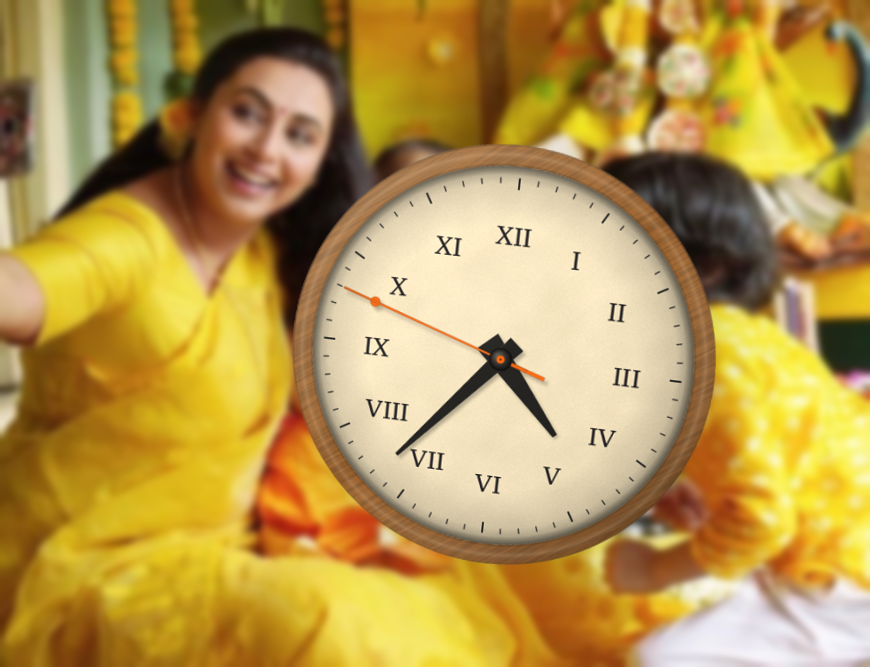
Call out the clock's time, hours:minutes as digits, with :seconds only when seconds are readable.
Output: 4:36:48
